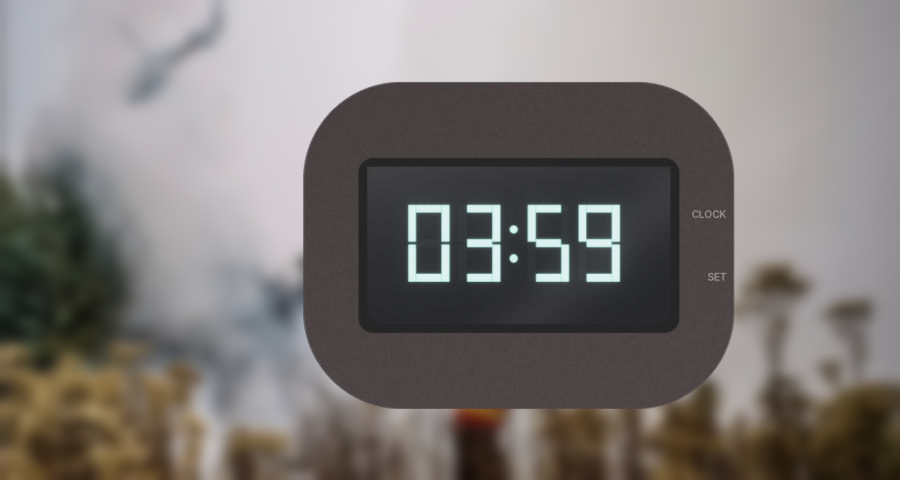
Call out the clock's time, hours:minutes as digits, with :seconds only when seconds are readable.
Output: 3:59
